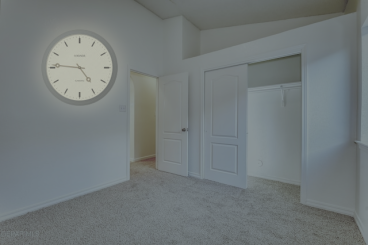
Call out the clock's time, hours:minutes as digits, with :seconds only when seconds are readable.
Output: 4:46
